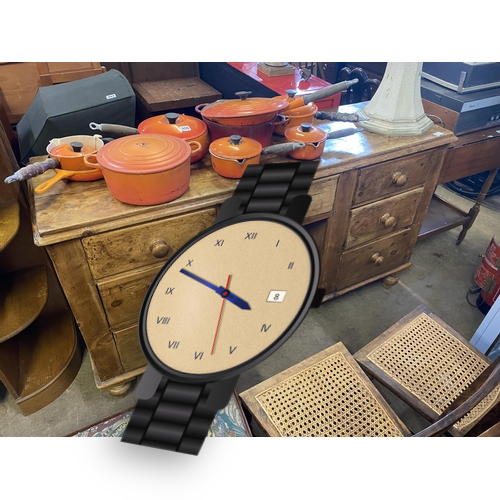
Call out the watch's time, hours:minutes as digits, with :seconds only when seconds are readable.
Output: 3:48:28
